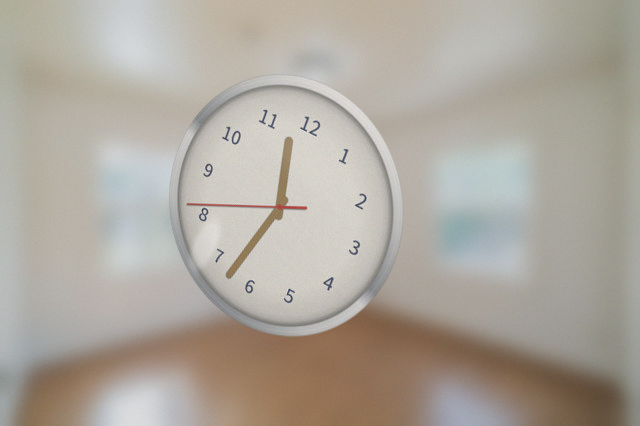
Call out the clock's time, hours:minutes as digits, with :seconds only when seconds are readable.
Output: 11:32:41
